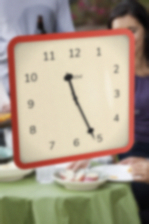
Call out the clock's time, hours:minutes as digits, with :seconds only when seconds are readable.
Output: 11:26
